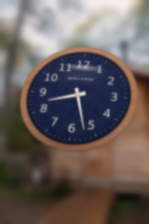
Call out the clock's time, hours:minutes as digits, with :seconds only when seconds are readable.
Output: 8:27
